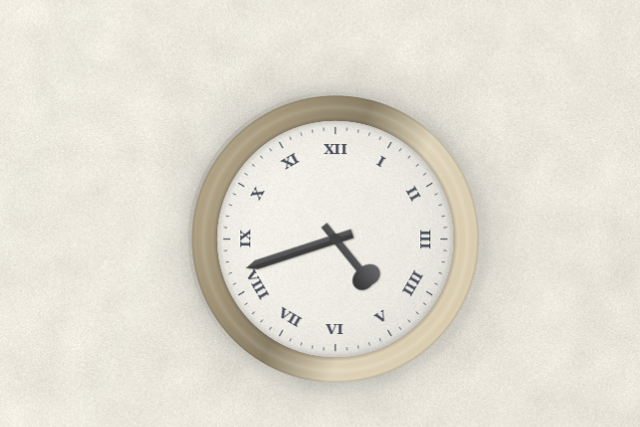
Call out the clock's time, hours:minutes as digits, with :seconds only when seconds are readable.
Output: 4:42
